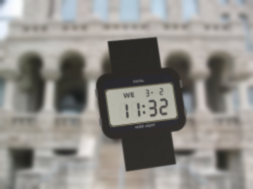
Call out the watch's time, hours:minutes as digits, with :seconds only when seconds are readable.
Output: 11:32
